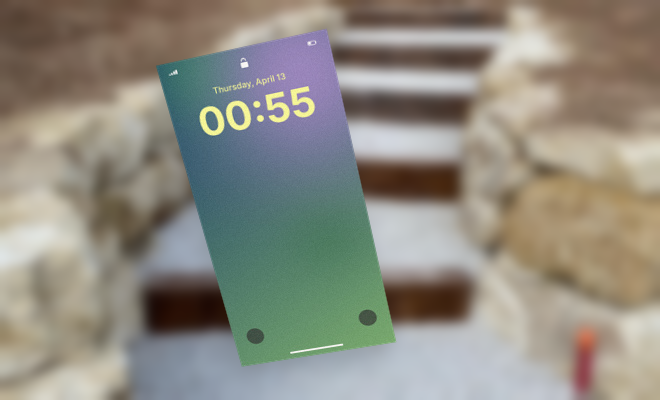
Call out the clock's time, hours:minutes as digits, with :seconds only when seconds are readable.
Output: 0:55
